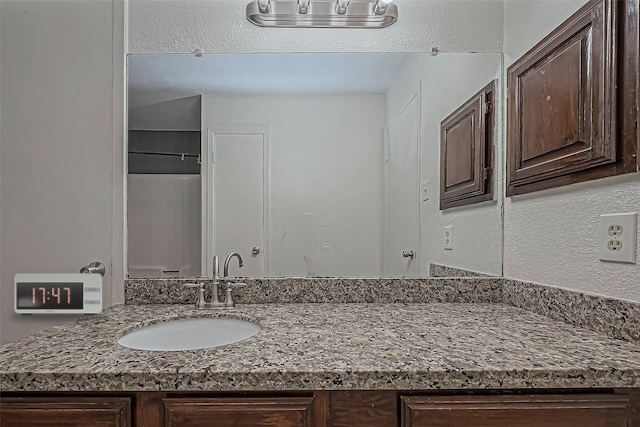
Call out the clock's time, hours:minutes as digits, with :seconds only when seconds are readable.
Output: 17:47
